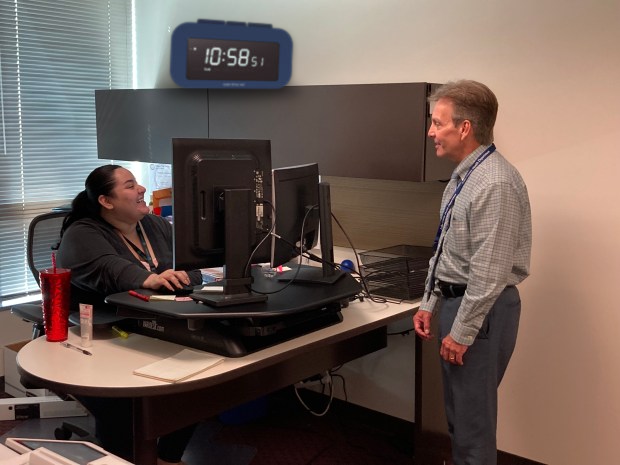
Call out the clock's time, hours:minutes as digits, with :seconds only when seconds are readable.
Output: 10:58:51
